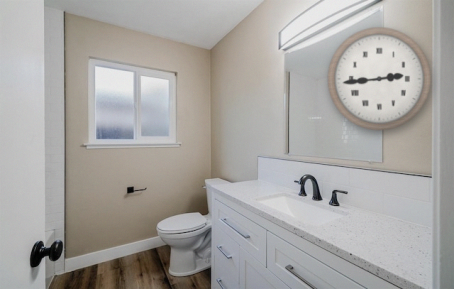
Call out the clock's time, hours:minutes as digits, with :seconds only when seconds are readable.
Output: 2:44
